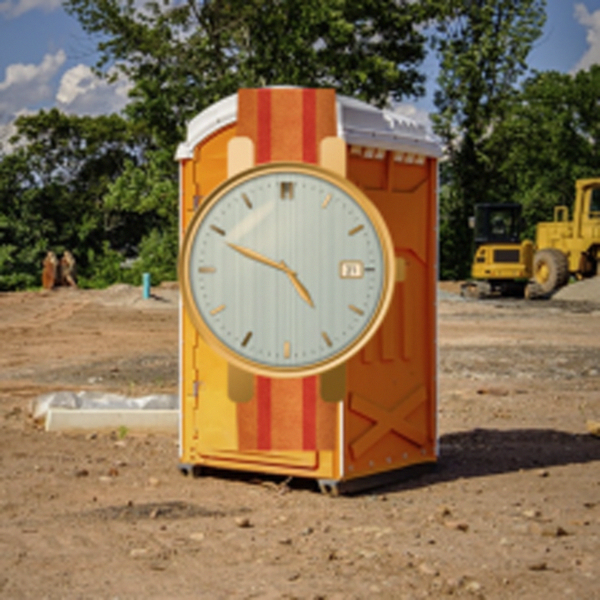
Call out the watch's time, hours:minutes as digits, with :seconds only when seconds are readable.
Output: 4:49
